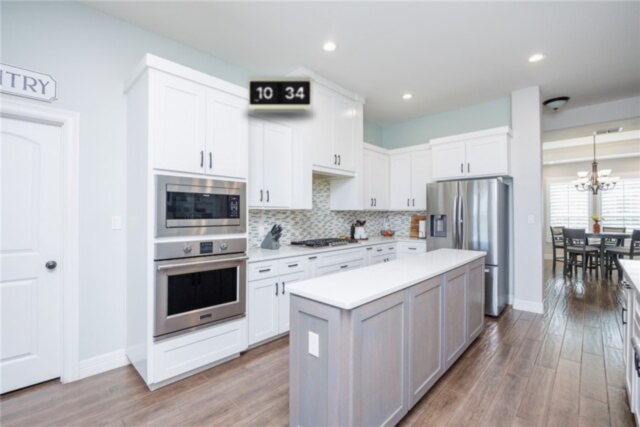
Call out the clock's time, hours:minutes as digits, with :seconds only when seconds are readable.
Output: 10:34
